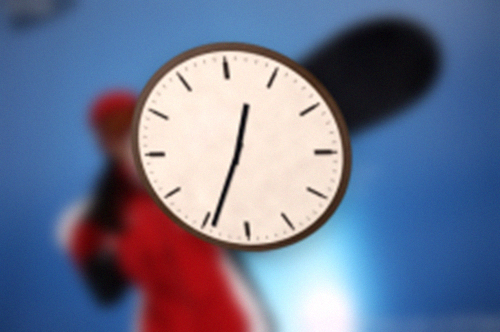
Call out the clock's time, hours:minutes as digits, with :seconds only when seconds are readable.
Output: 12:34
